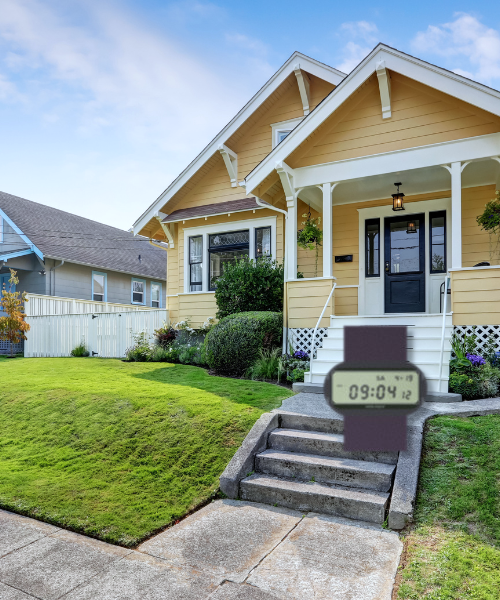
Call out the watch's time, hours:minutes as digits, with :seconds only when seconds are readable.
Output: 9:04
